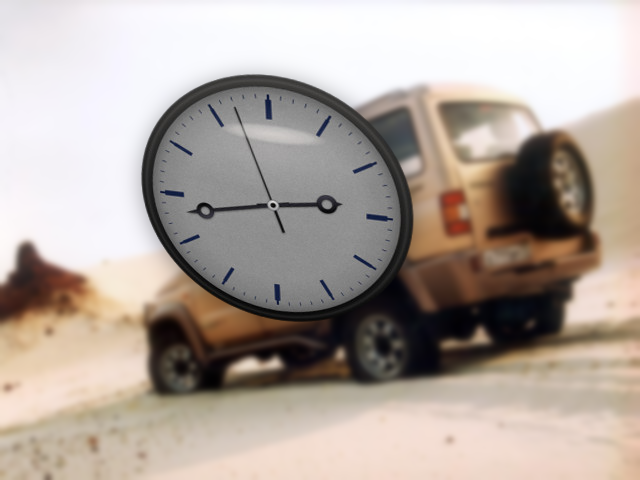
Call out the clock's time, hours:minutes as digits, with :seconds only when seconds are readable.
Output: 2:42:57
